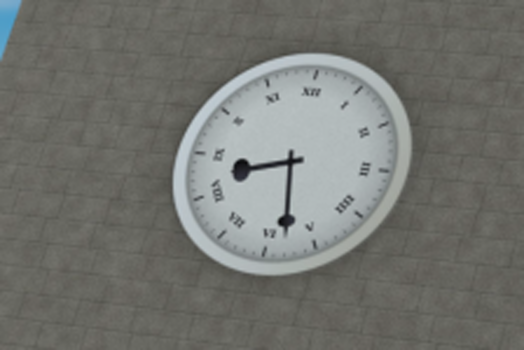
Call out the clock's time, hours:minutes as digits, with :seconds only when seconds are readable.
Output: 8:28
